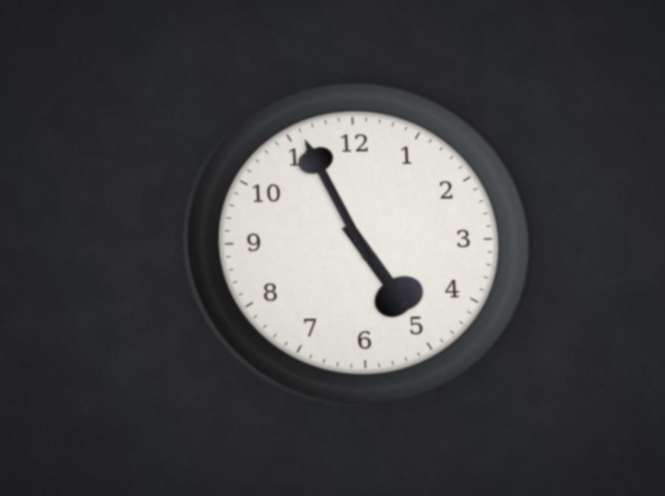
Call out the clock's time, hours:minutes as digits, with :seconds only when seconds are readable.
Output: 4:56
